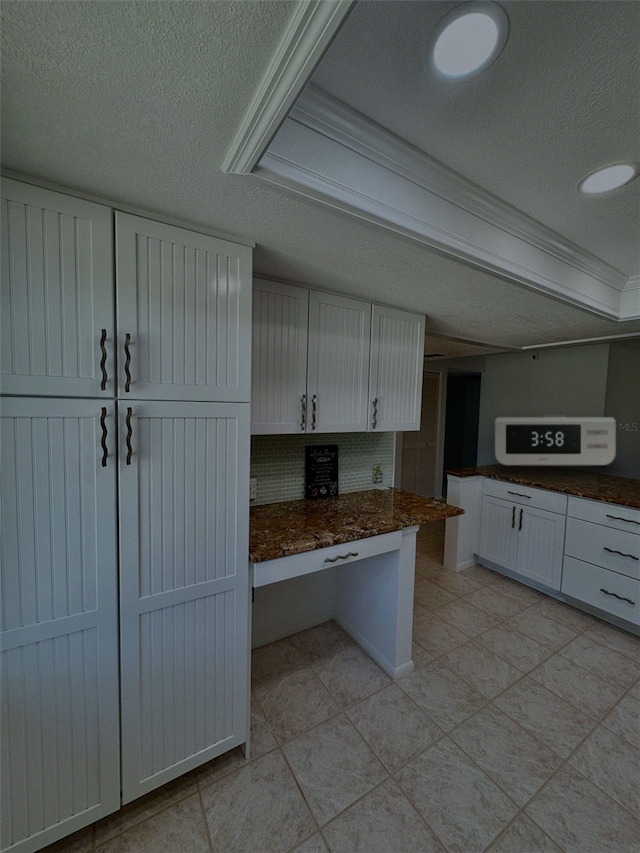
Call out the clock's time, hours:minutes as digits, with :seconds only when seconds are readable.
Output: 3:58
